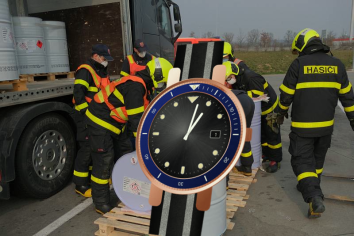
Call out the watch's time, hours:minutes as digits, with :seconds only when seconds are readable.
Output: 1:02
